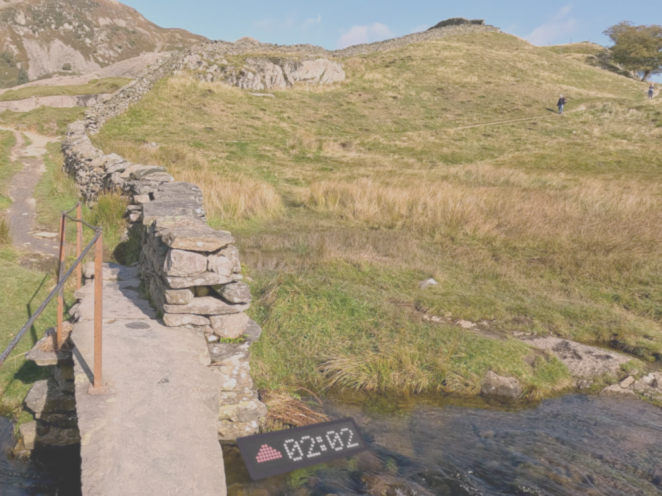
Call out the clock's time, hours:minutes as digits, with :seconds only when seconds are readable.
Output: 2:02
